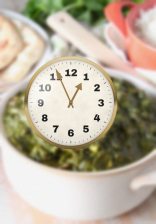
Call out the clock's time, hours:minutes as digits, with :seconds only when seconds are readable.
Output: 12:56
